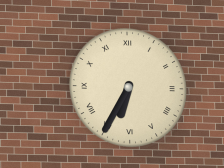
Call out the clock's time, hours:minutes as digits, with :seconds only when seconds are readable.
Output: 6:35
